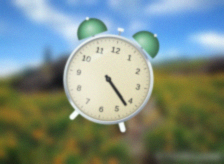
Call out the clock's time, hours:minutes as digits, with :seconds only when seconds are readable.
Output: 4:22
